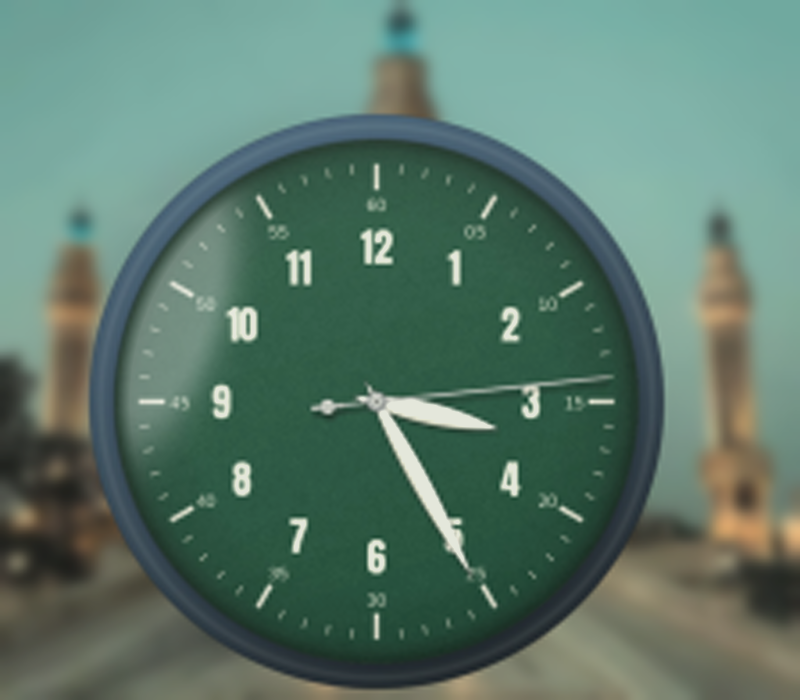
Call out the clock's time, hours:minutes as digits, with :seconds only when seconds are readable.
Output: 3:25:14
